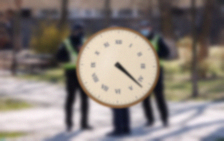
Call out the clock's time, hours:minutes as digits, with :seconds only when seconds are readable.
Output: 4:22
